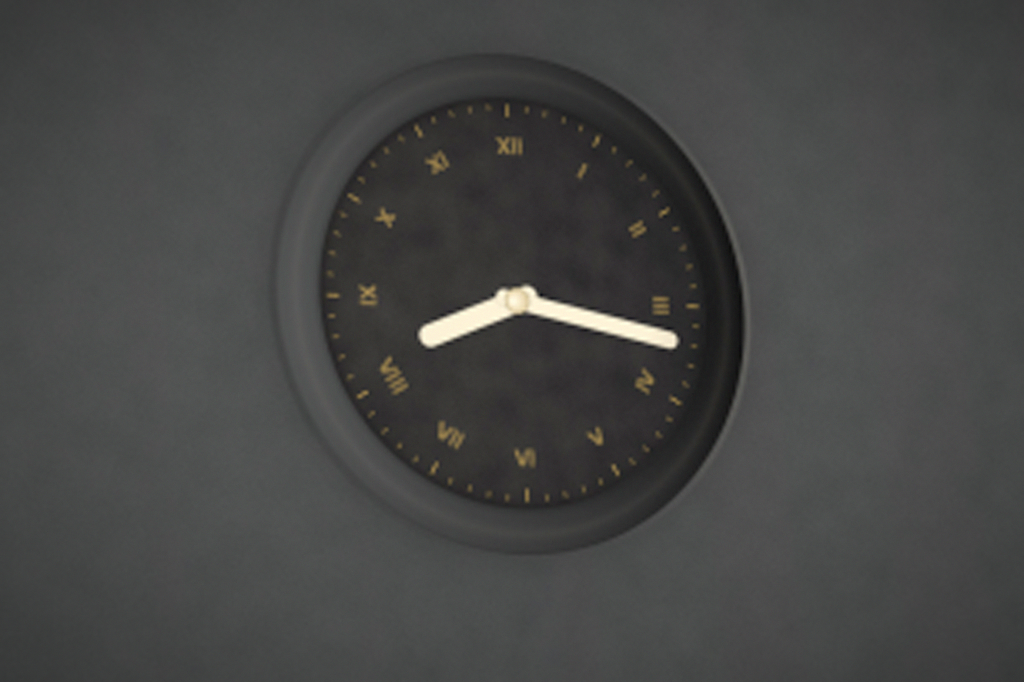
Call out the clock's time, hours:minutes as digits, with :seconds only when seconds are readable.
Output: 8:17
